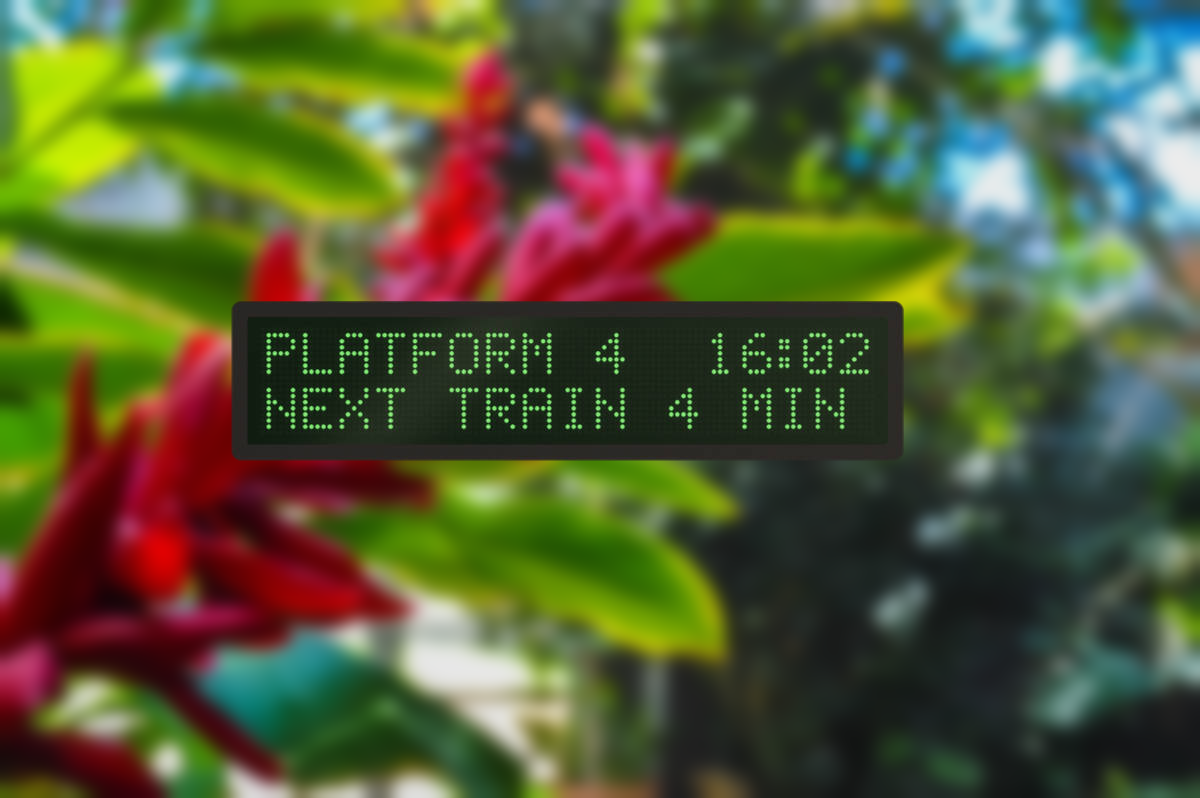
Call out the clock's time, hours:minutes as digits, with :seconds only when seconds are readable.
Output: 16:02
